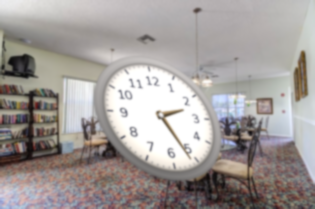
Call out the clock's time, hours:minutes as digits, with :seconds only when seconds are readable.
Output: 2:26
